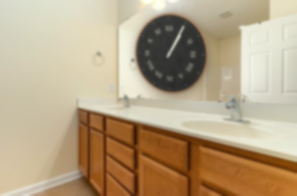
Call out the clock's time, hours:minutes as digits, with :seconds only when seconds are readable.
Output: 1:05
